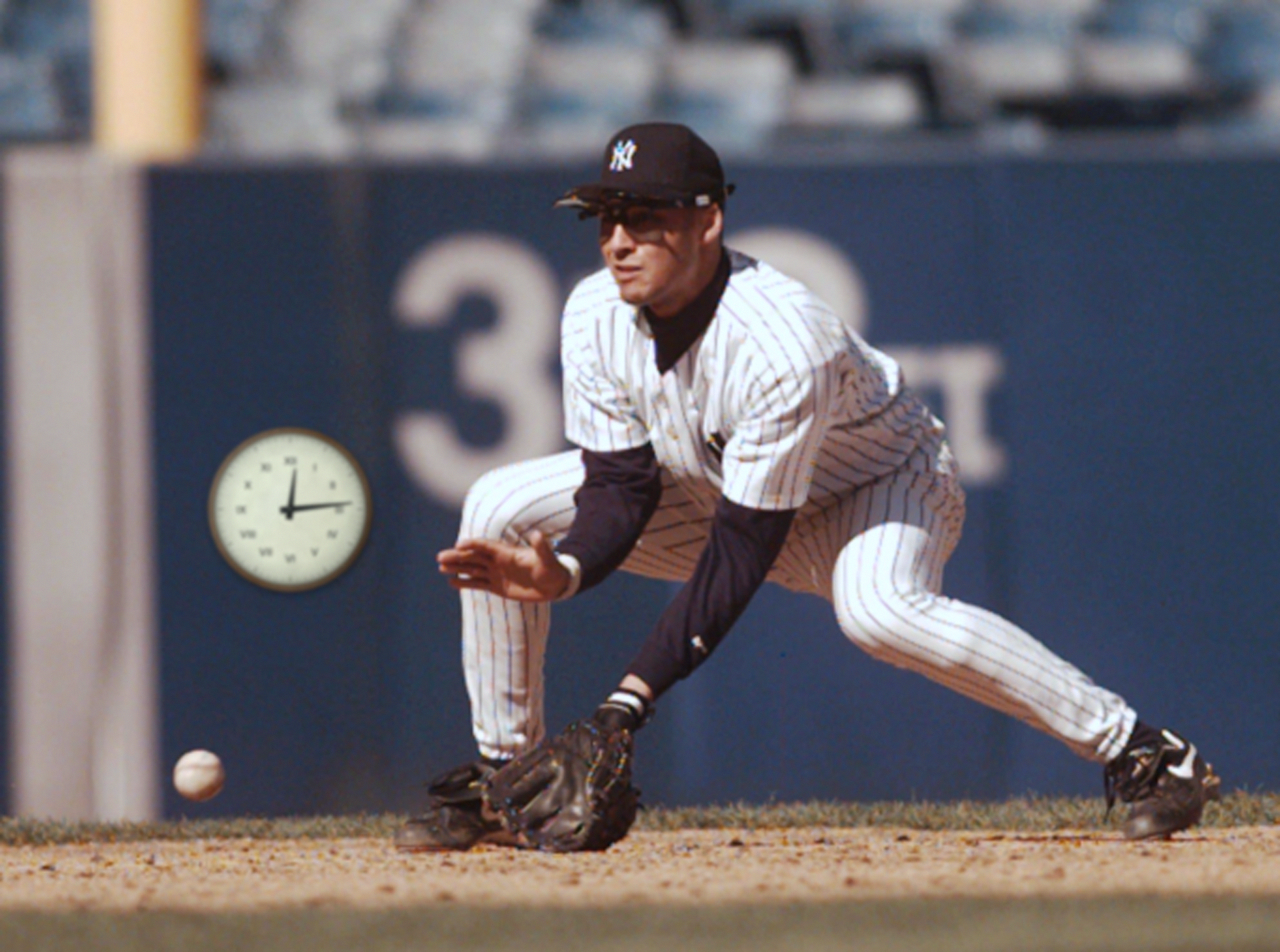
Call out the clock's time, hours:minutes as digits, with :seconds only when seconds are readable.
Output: 12:14
